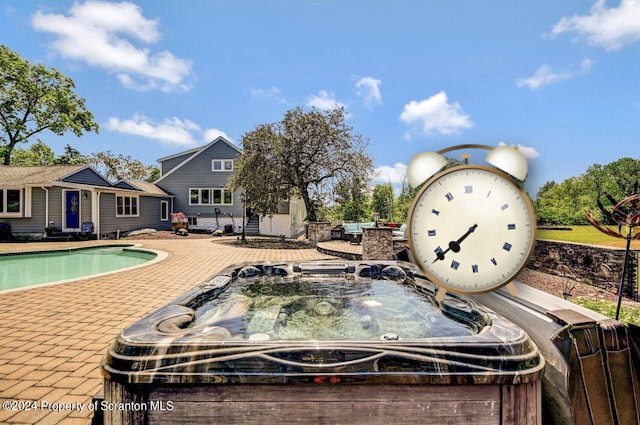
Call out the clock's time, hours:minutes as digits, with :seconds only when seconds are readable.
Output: 7:39
